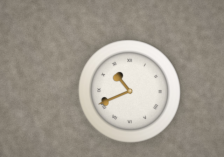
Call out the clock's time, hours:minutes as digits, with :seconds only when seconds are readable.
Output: 10:41
